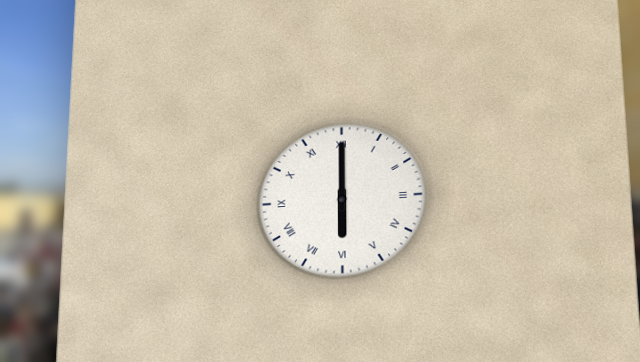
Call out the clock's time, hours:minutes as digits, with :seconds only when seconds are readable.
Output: 6:00
